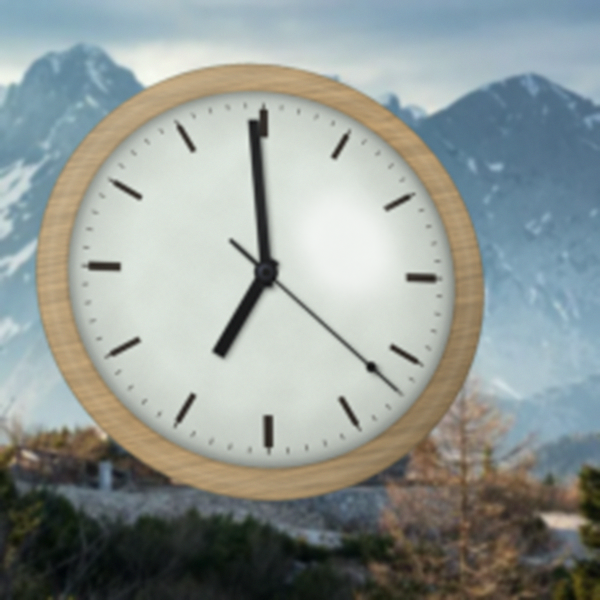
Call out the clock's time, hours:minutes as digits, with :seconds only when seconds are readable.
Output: 6:59:22
